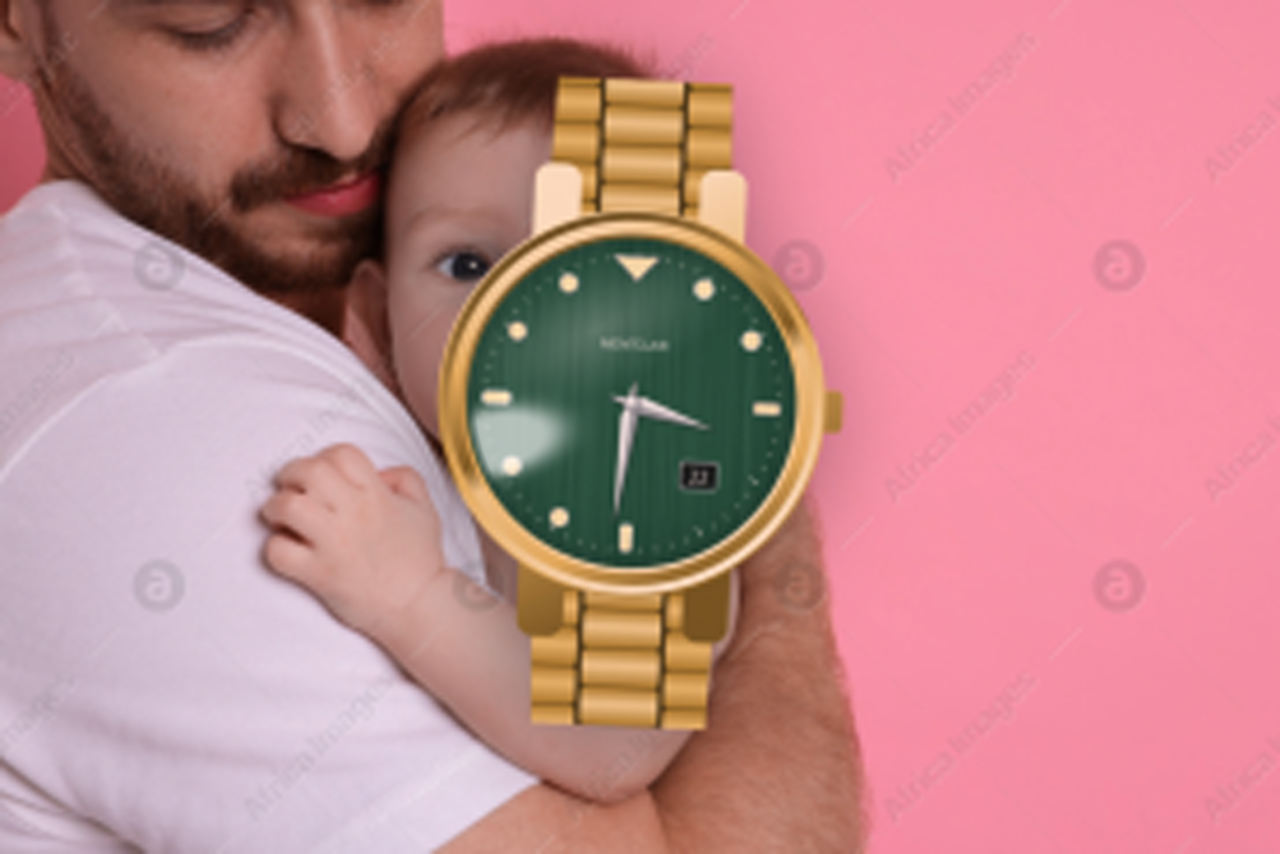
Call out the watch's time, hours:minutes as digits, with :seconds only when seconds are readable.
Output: 3:31
